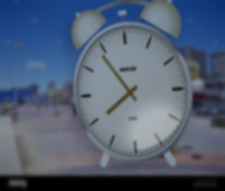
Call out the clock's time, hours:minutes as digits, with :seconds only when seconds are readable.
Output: 7:54
